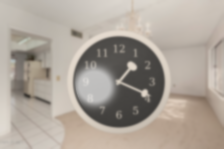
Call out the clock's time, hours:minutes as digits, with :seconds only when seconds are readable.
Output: 1:19
